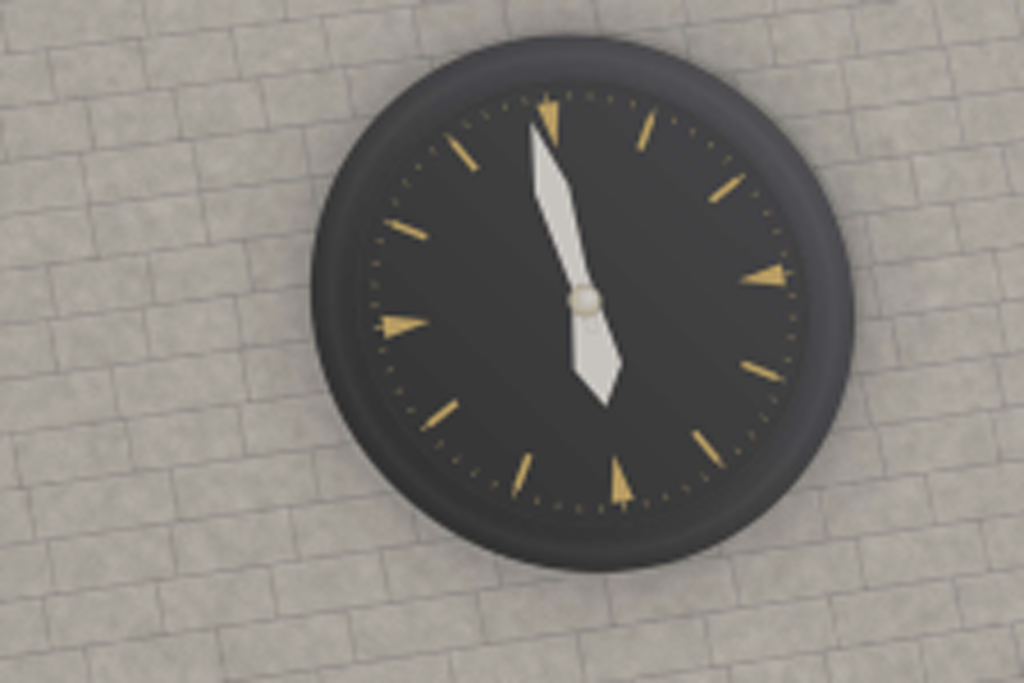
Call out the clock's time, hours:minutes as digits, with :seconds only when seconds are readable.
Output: 5:59
